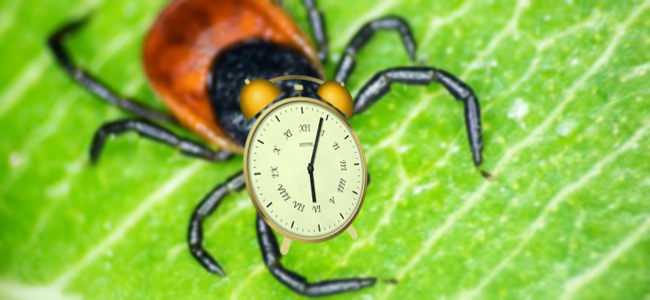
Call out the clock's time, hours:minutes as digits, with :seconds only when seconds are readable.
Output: 6:04
